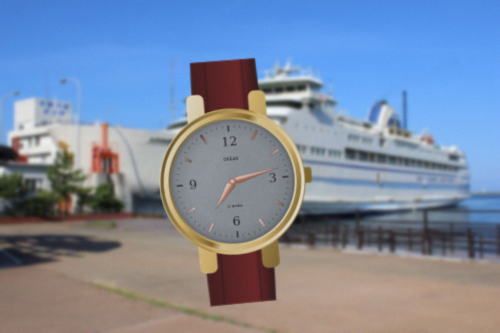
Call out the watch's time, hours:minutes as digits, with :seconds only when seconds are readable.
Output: 7:13
